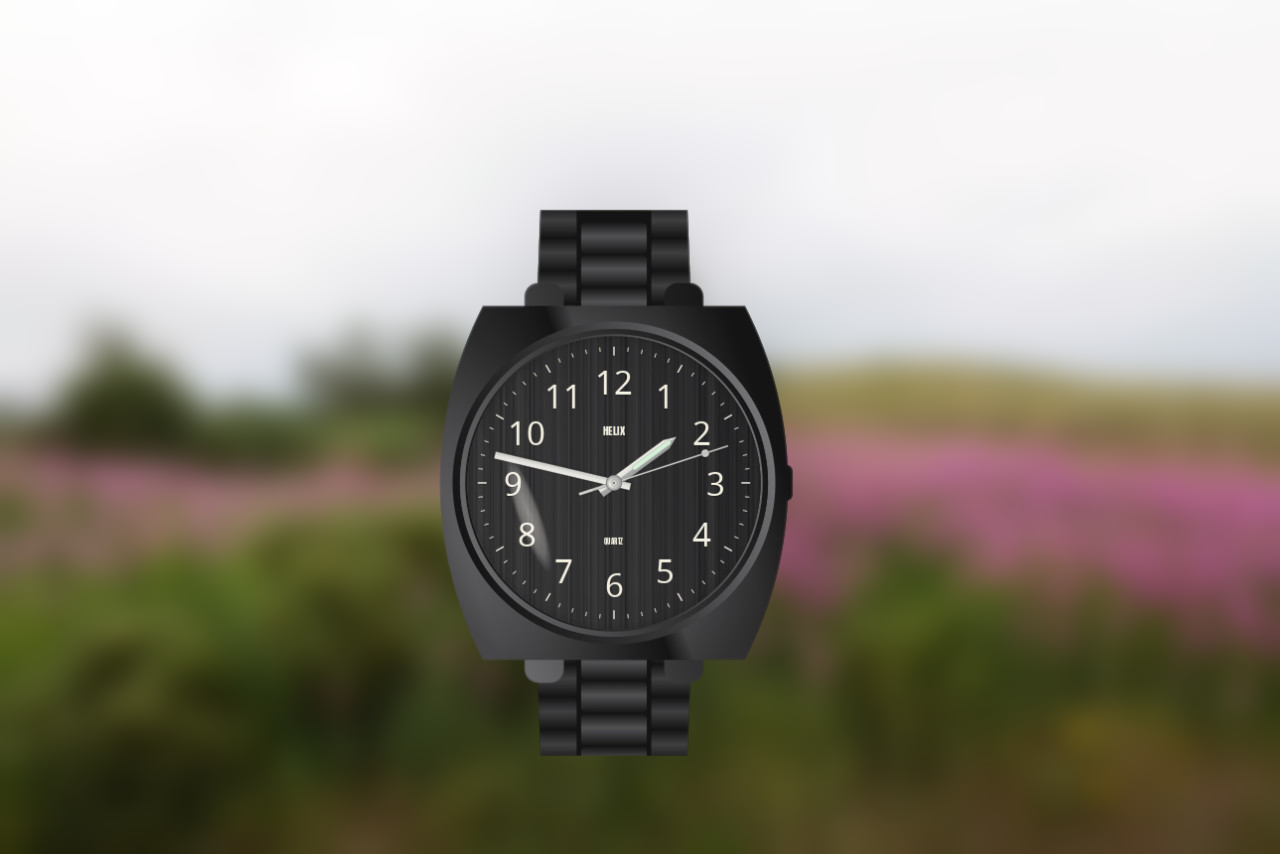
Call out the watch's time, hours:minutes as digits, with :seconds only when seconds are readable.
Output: 1:47:12
